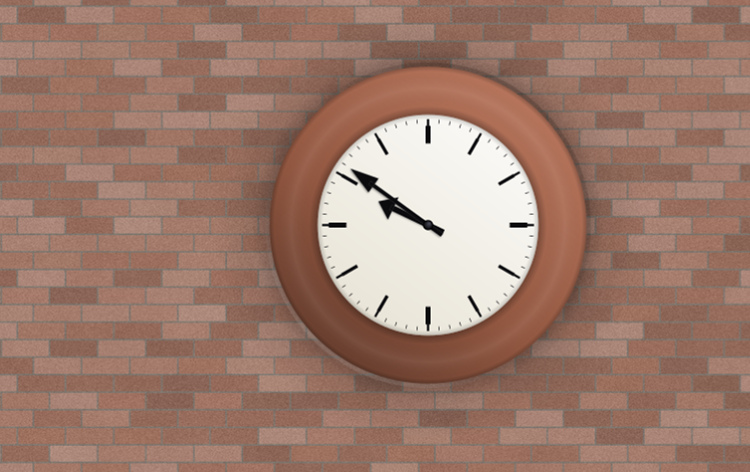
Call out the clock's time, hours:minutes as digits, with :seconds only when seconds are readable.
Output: 9:51
